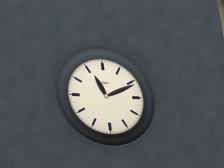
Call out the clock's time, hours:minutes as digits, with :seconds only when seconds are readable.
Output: 11:11
